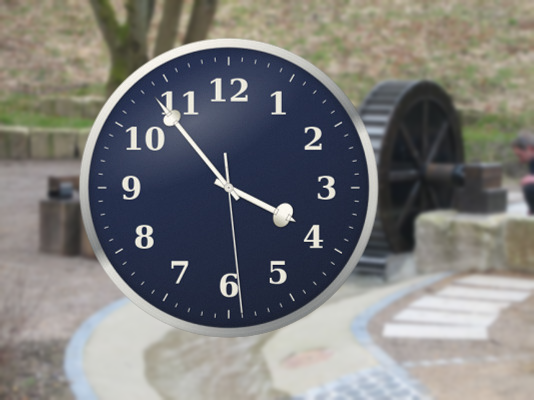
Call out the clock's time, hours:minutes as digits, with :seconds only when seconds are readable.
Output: 3:53:29
